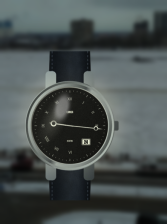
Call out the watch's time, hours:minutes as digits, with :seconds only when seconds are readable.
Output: 9:16
